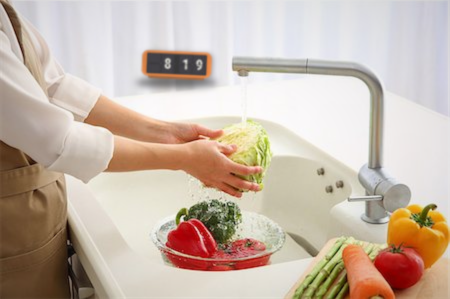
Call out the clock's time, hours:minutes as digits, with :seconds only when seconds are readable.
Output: 8:19
